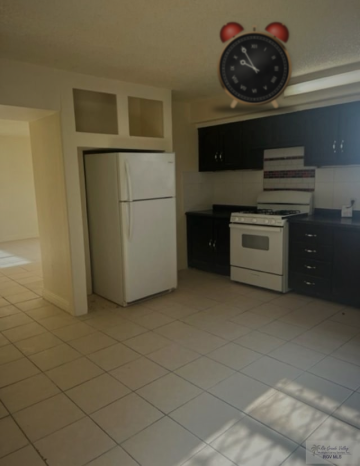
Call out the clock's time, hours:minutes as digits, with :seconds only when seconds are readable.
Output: 9:55
